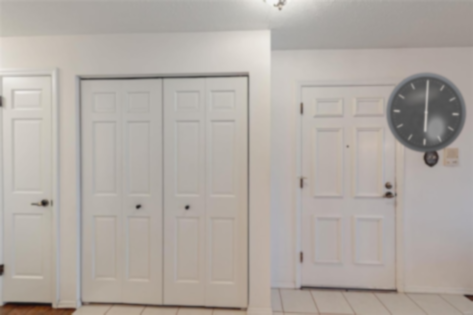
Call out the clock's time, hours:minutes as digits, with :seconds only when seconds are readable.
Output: 6:00
